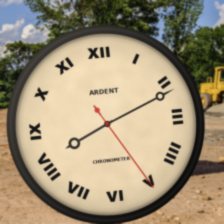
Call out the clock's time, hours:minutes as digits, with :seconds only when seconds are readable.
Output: 8:11:25
